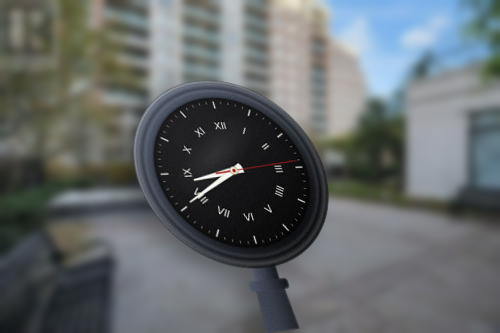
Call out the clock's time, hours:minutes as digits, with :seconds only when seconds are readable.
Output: 8:40:14
